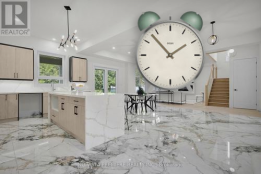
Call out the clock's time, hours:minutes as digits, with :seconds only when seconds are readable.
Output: 1:53
